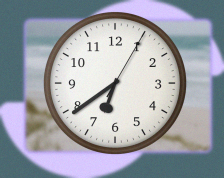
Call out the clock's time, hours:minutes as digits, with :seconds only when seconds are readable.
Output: 6:39:05
